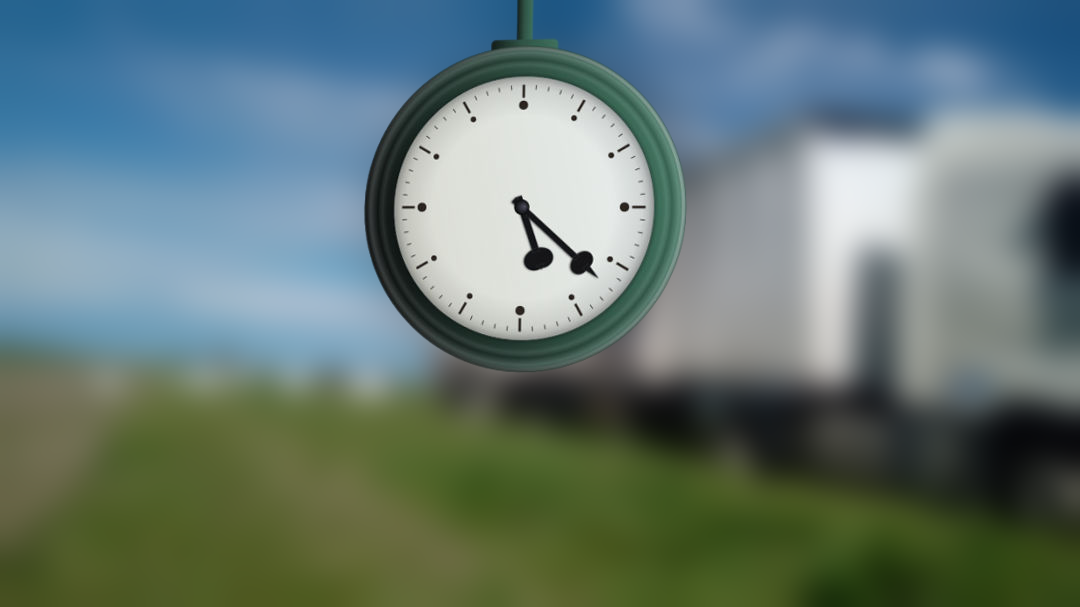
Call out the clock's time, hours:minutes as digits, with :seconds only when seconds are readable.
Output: 5:22
